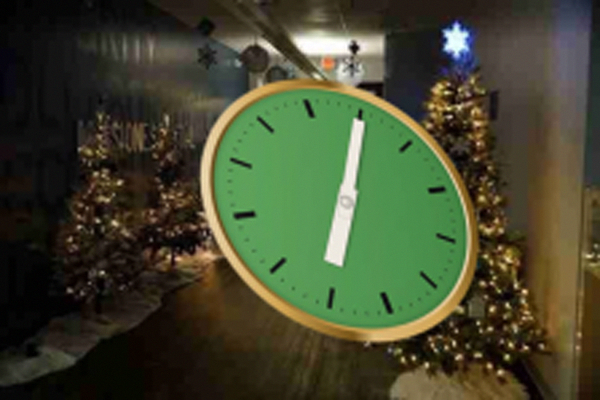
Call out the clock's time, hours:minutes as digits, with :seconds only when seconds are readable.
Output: 7:05
